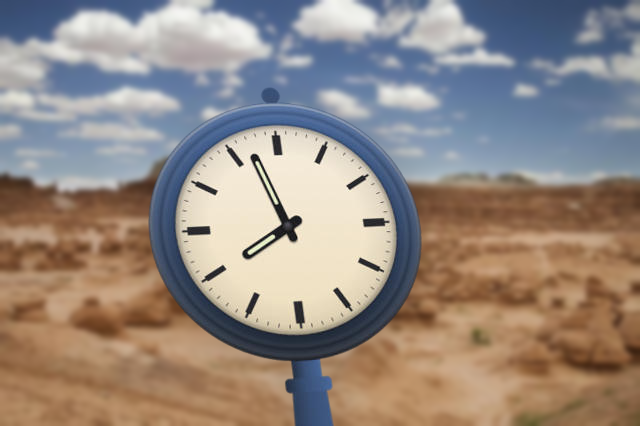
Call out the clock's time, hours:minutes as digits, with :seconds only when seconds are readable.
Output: 7:57
